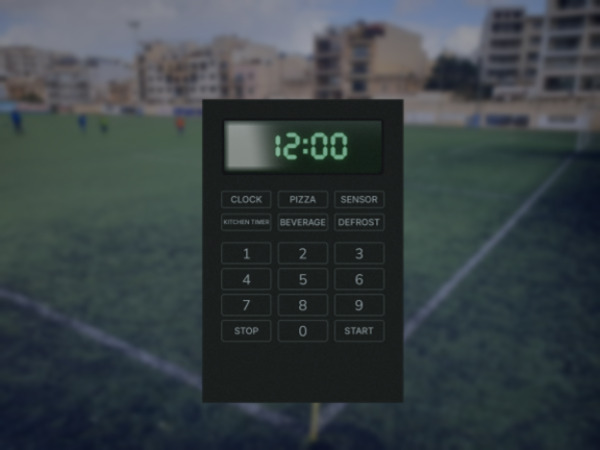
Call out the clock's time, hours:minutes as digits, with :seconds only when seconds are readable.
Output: 12:00
